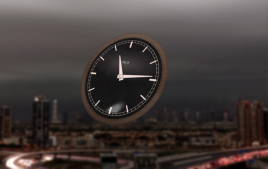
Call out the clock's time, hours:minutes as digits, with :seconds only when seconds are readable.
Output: 11:14
